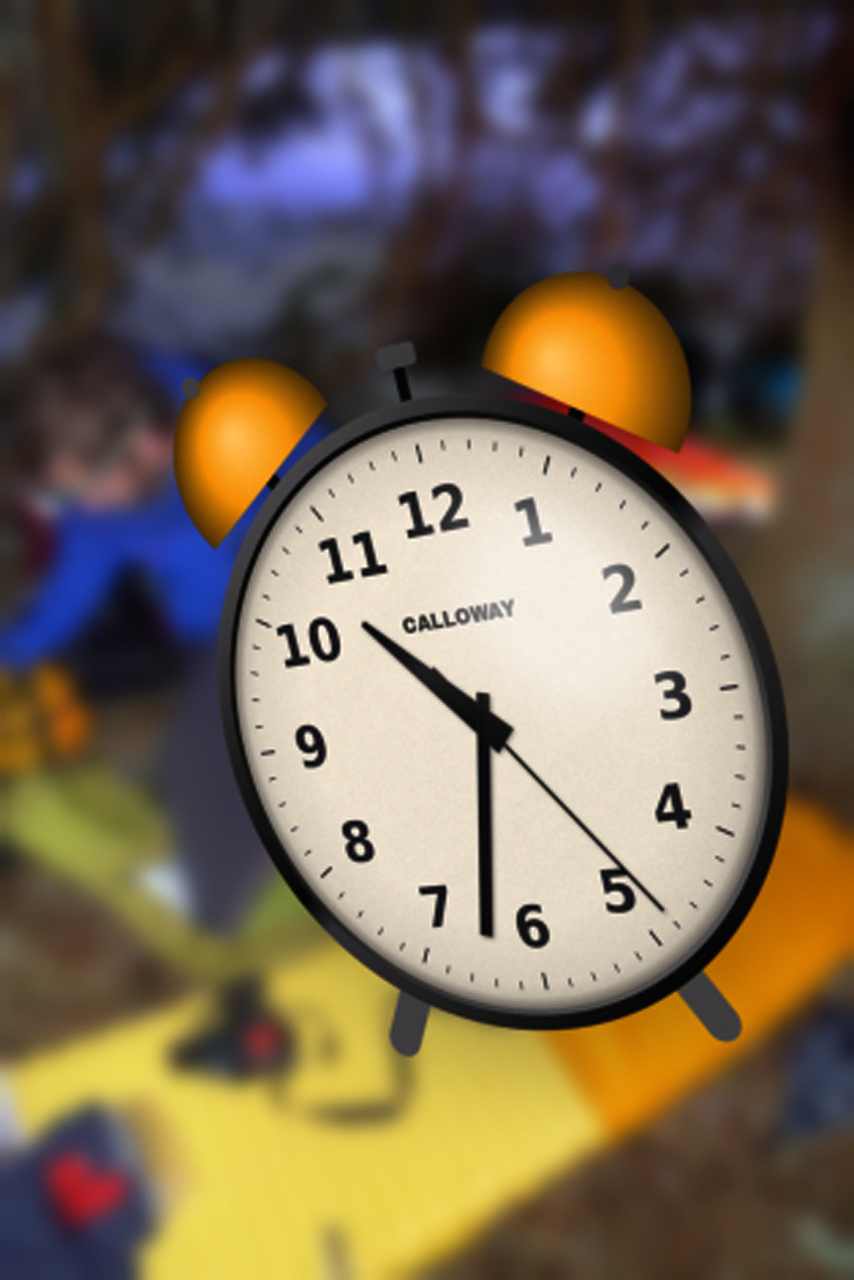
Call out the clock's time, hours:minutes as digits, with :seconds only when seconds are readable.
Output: 10:32:24
